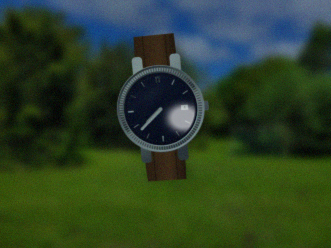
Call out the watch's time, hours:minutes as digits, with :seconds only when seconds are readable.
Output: 7:38
